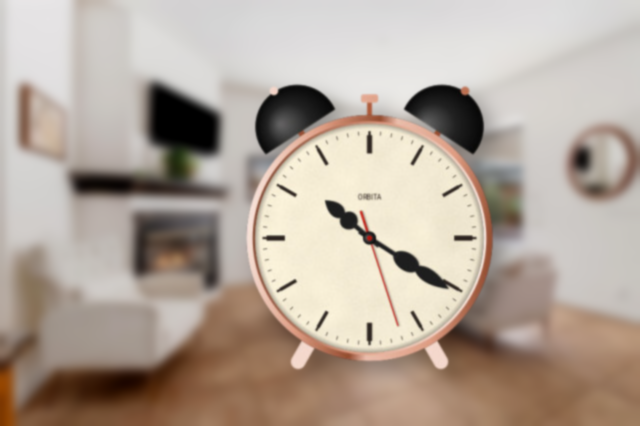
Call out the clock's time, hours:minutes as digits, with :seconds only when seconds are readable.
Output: 10:20:27
